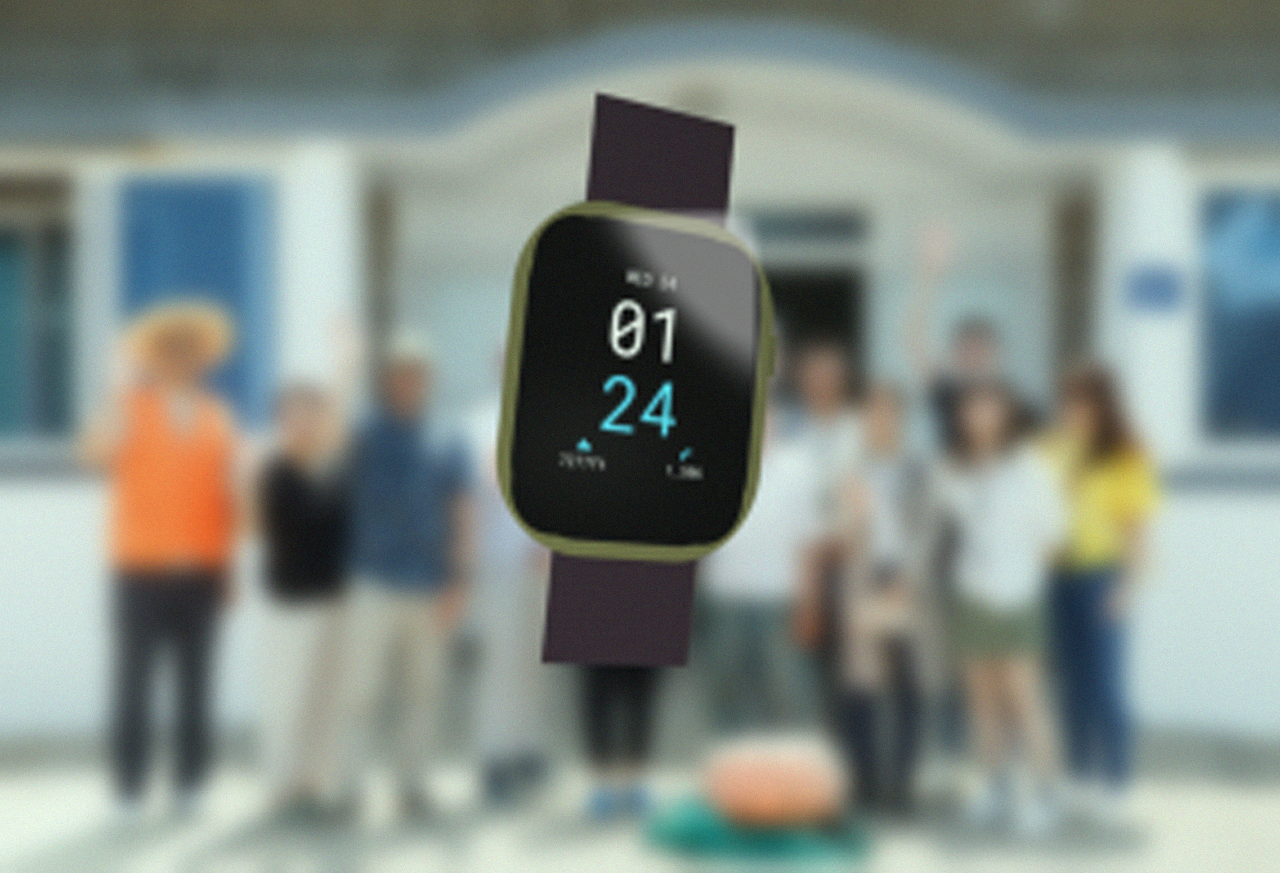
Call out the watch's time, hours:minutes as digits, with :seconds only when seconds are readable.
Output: 1:24
